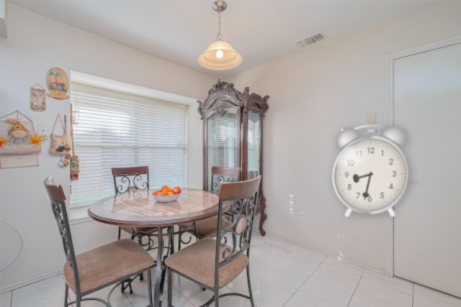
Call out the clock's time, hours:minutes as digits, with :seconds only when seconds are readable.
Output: 8:32
